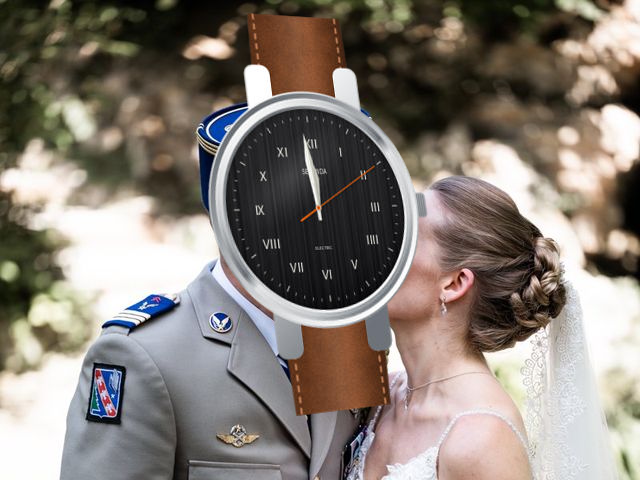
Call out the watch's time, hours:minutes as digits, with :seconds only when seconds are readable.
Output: 11:59:10
